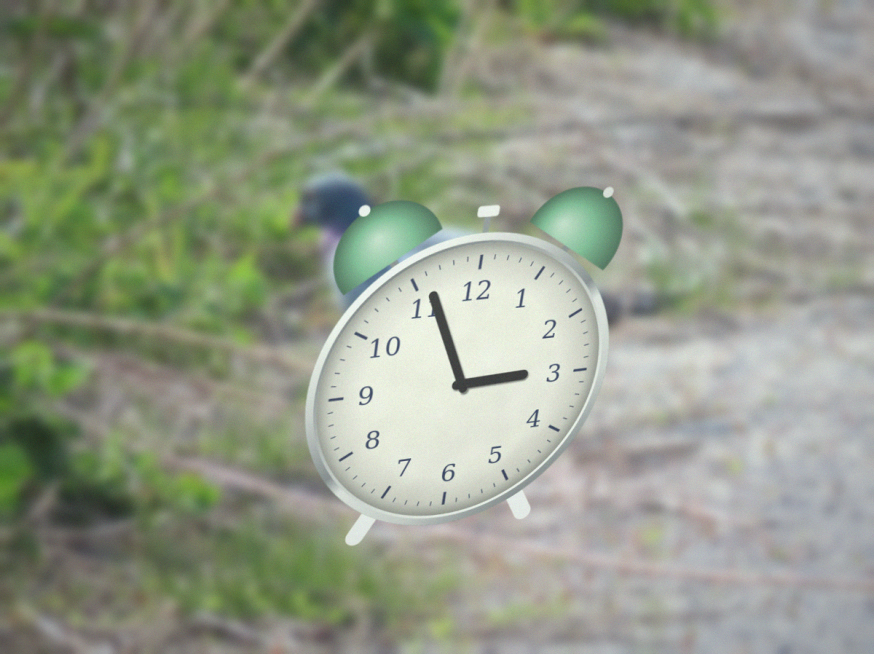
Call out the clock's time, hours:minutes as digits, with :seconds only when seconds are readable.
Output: 2:56
